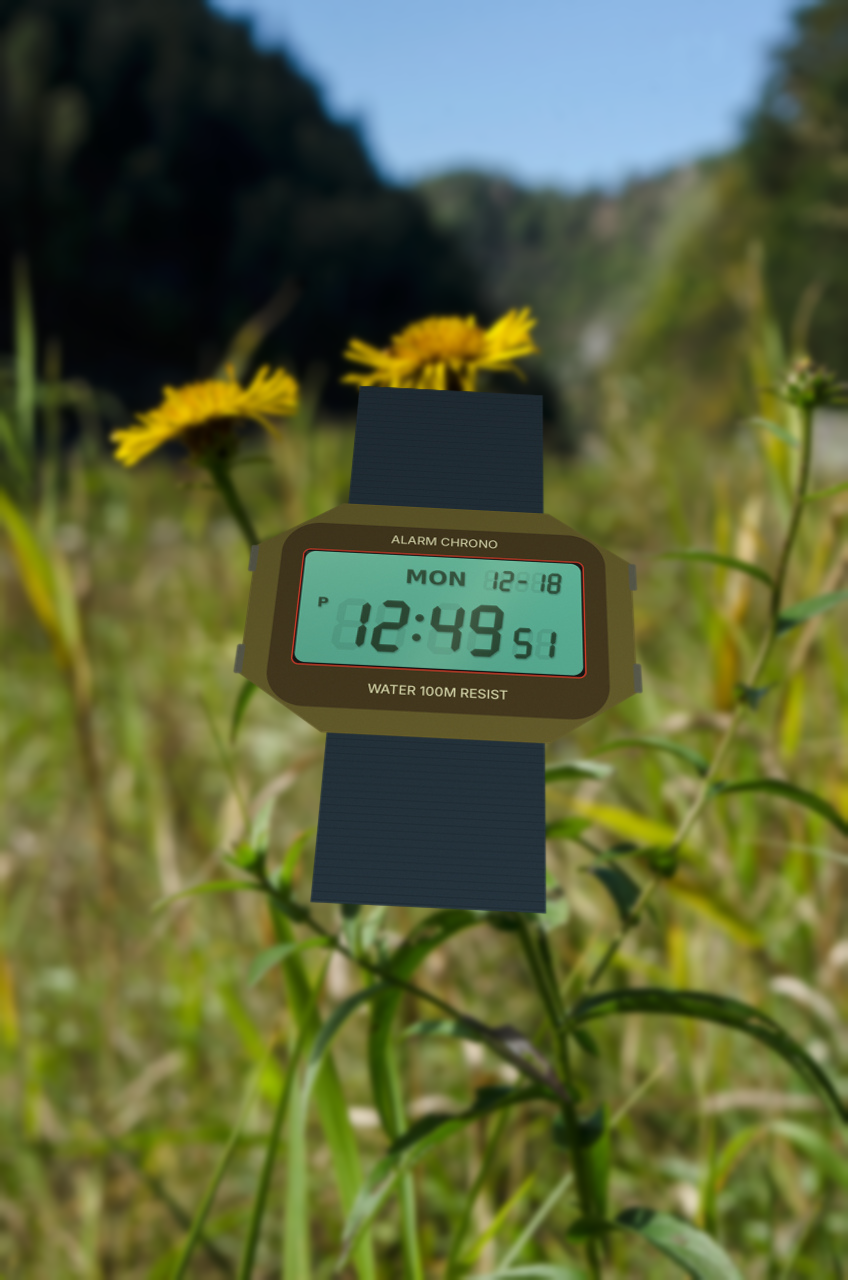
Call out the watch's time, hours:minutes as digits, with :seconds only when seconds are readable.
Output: 12:49:51
